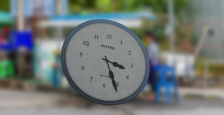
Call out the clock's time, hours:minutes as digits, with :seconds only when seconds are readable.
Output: 3:26
